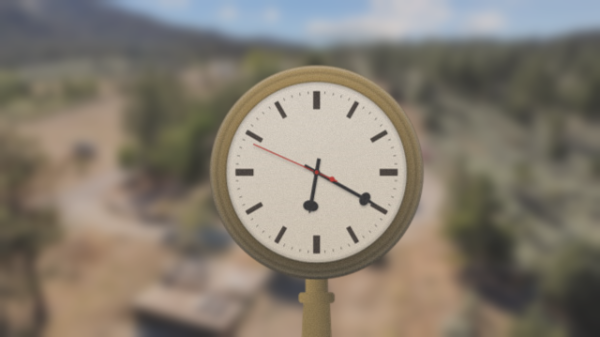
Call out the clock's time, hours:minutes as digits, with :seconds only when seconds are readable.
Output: 6:19:49
